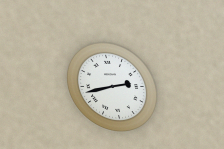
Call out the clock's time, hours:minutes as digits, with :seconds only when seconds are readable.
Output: 2:43
